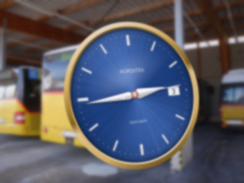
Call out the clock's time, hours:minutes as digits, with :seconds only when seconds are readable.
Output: 2:44:14
